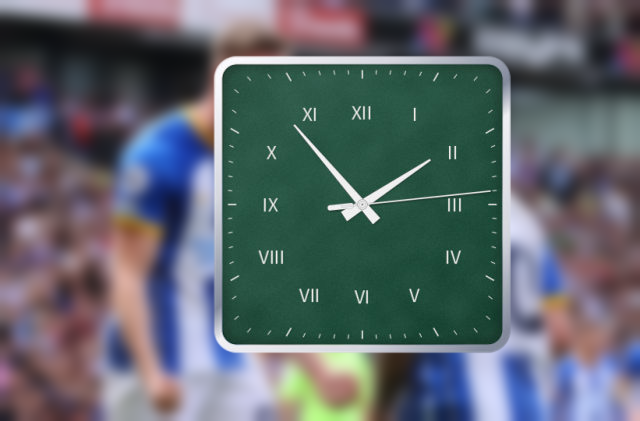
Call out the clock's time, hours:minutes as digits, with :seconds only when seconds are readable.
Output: 1:53:14
